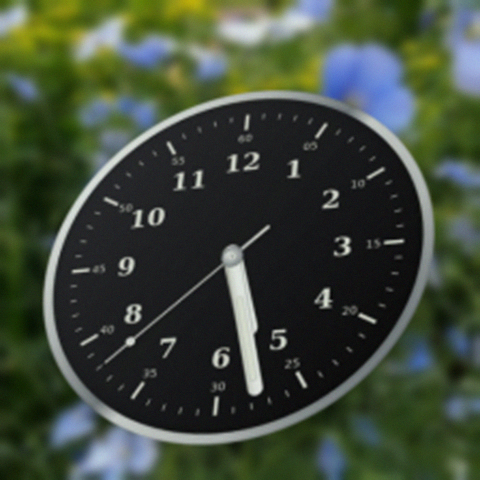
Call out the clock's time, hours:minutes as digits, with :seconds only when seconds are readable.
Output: 5:27:38
